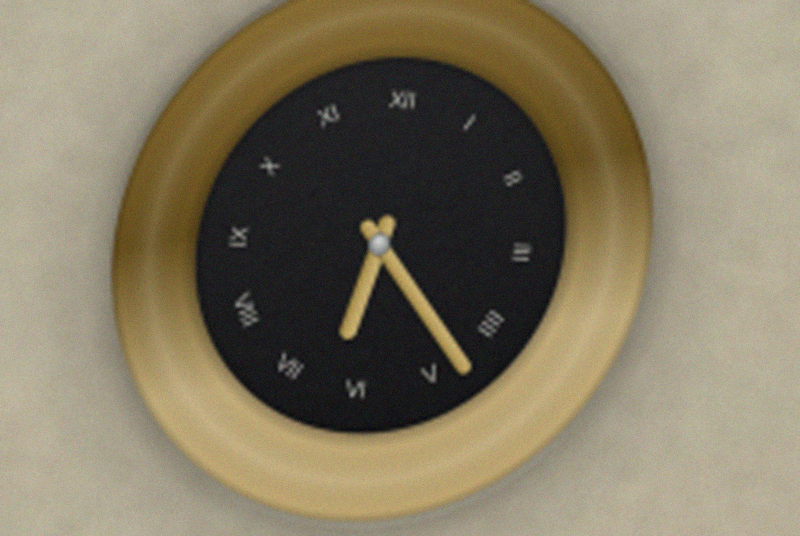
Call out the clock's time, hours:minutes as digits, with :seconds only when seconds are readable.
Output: 6:23
